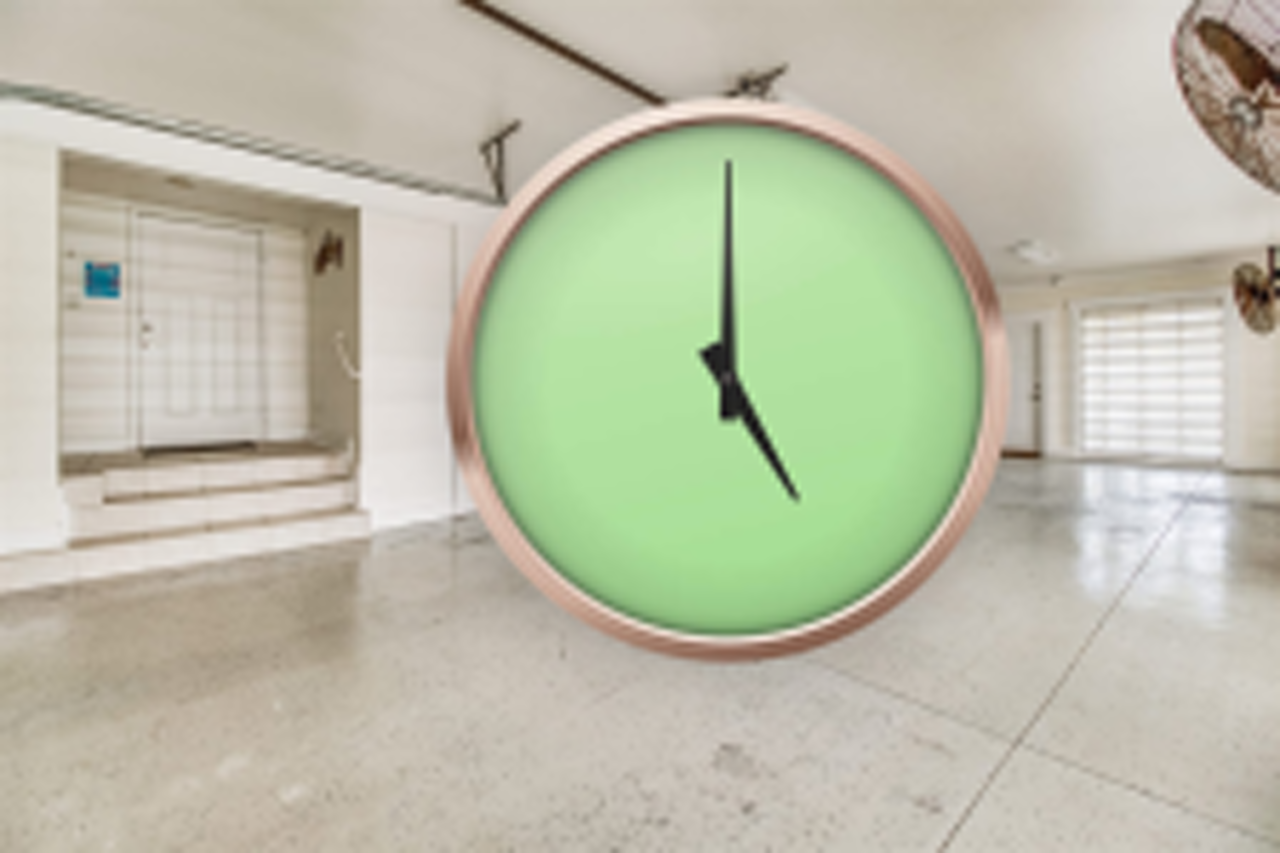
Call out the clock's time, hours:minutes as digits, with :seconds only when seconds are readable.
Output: 5:00
